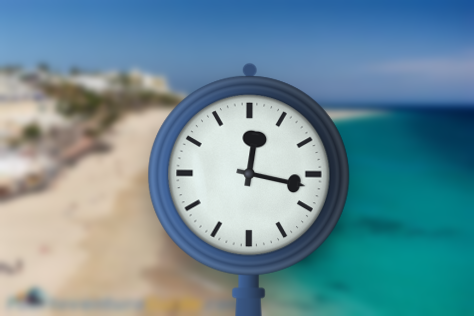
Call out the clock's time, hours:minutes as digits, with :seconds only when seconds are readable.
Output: 12:17
